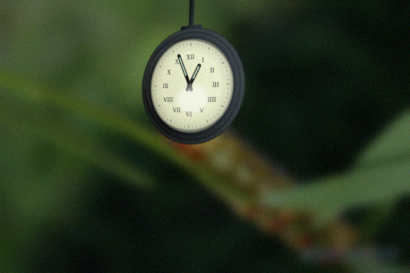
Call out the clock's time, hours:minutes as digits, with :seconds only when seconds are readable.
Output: 12:56
